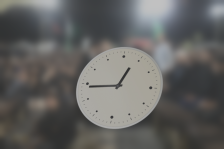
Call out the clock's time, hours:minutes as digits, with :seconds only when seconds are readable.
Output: 12:44
